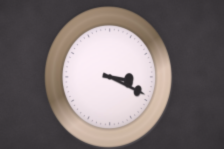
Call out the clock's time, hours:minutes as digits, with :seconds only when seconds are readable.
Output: 3:19
